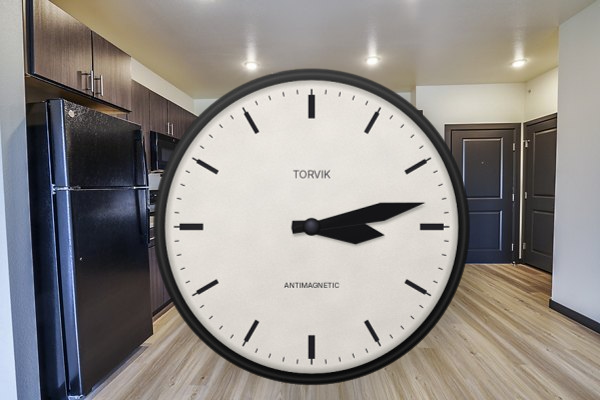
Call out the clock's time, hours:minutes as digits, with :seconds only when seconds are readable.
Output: 3:13
